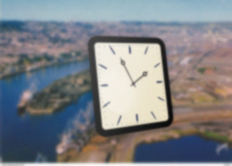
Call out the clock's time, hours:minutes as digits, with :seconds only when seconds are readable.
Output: 1:56
